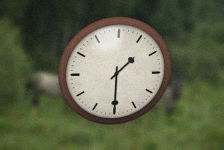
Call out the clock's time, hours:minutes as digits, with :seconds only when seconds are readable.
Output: 1:30
